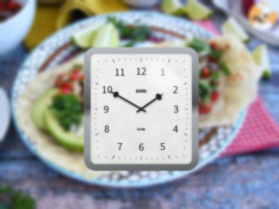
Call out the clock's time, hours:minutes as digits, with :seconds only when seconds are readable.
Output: 1:50
